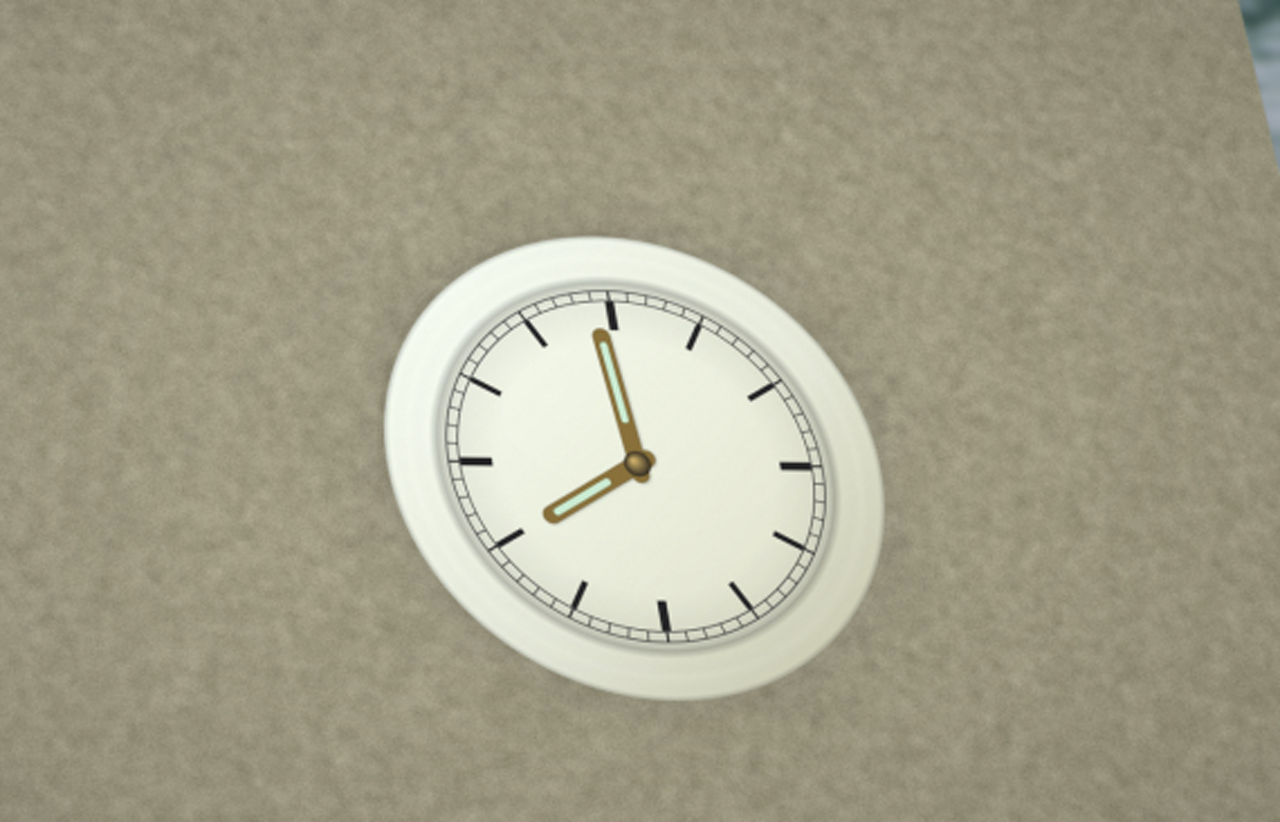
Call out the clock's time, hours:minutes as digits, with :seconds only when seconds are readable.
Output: 7:59
